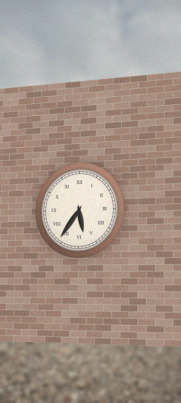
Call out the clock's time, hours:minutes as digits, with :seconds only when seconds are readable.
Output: 5:36
